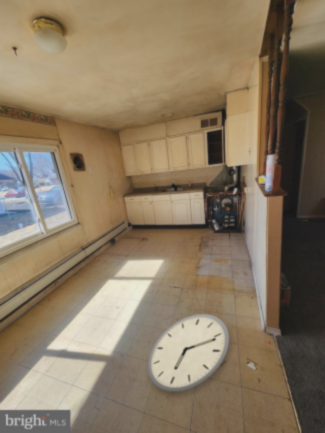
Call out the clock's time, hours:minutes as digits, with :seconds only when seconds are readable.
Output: 6:11
